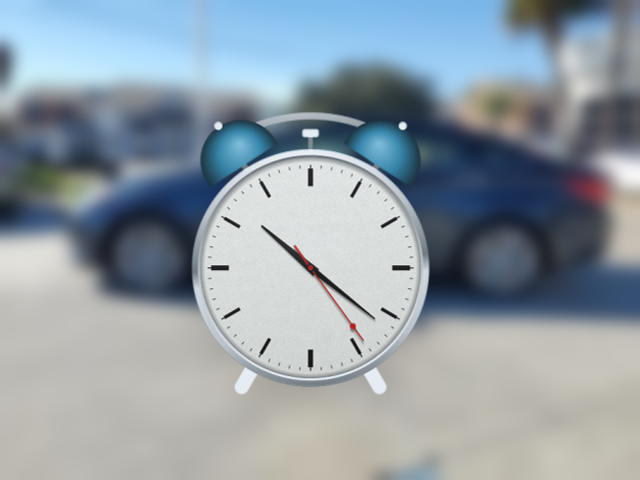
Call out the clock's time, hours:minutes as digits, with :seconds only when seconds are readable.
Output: 10:21:24
